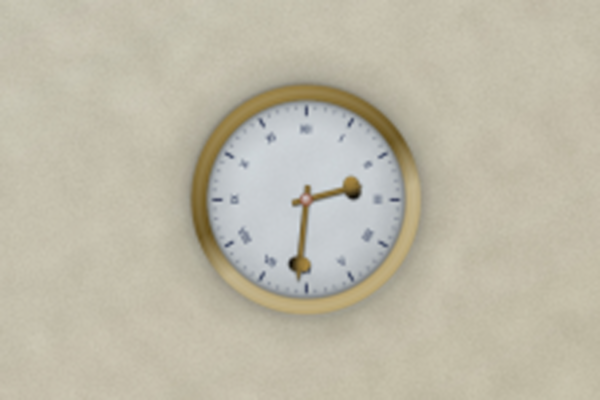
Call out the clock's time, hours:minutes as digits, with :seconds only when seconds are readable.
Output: 2:31
